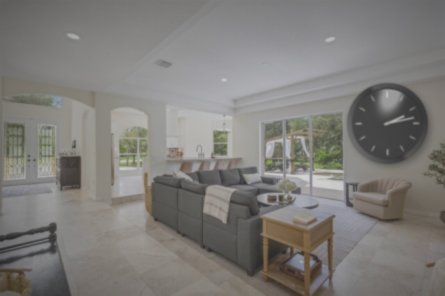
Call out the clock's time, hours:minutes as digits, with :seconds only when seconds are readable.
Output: 2:13
